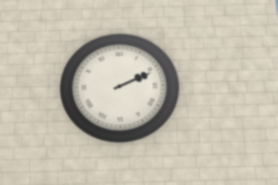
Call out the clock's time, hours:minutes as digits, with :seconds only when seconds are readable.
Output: 2:11
